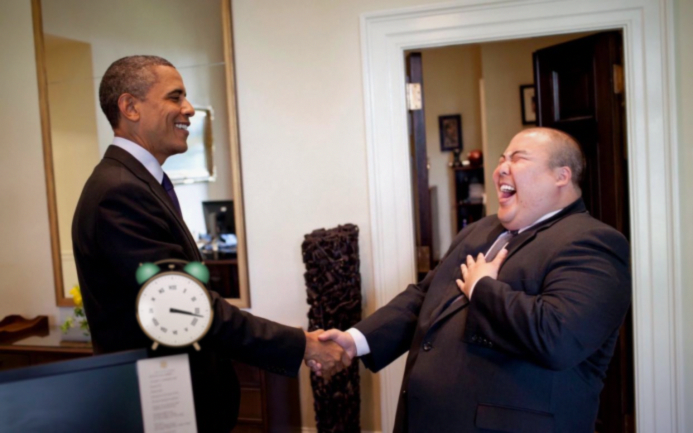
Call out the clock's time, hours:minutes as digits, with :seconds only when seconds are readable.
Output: 3:17
